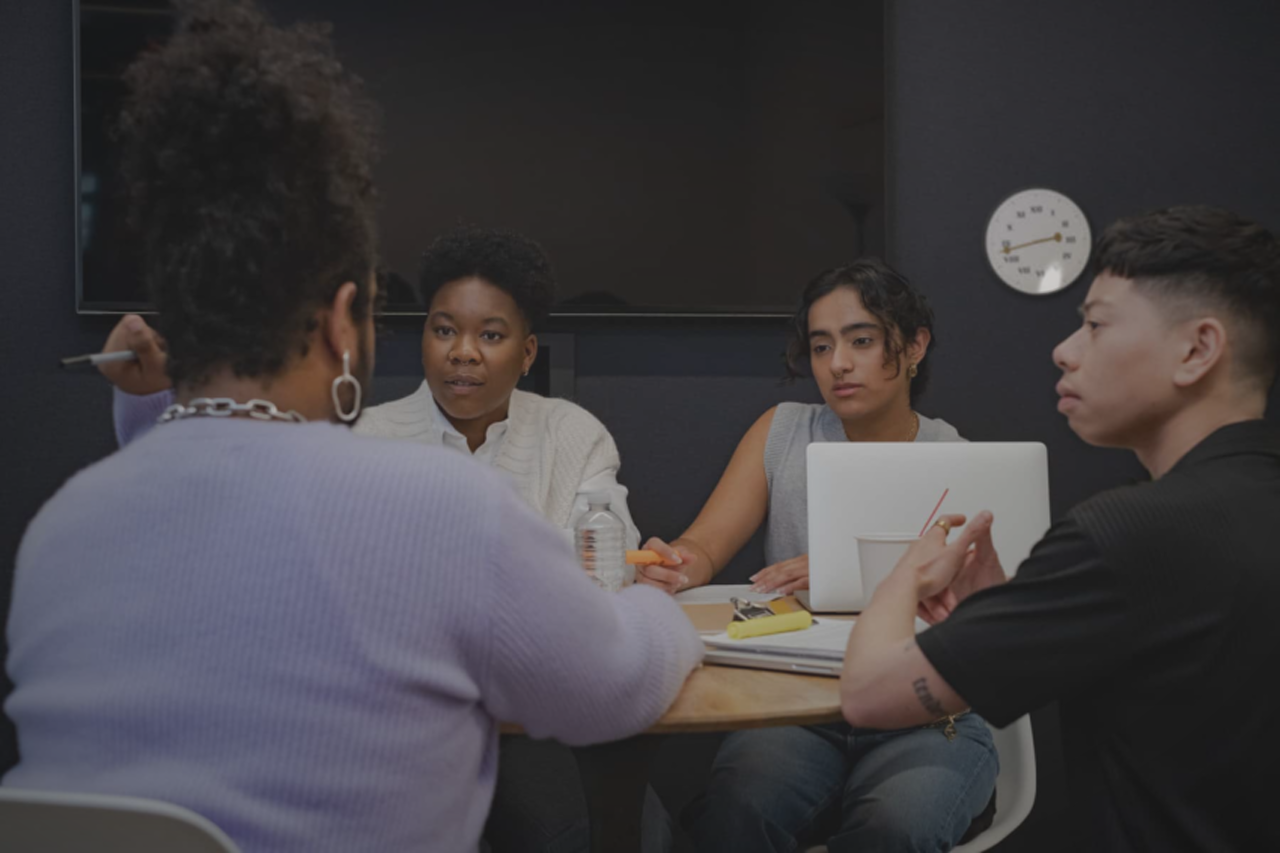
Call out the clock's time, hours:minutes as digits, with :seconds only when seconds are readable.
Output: 2:43
